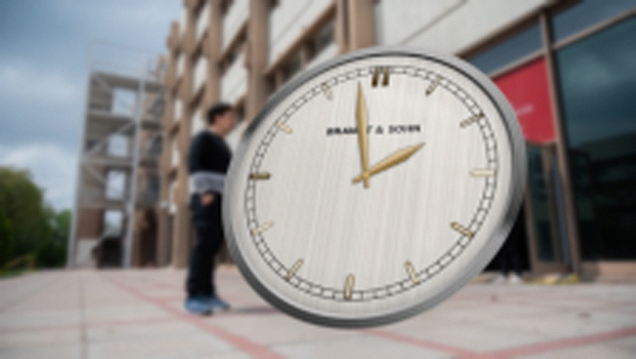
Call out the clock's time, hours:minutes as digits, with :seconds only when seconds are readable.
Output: 1:58
